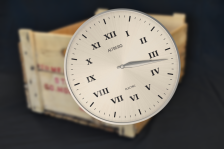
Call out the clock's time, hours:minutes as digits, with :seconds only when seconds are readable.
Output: 3:17
